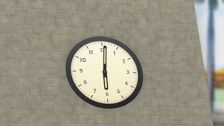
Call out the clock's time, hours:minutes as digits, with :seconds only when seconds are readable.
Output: 6:01
